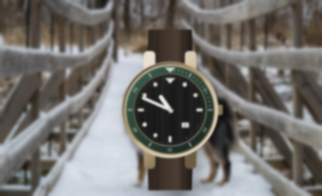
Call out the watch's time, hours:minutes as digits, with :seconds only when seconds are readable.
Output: 10:49
